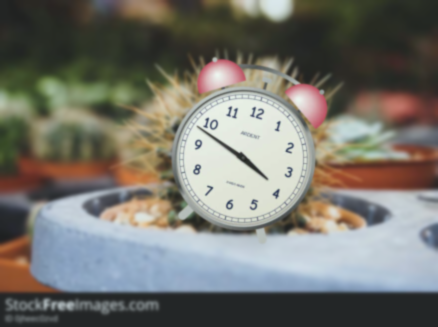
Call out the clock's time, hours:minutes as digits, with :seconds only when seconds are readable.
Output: 3:48
